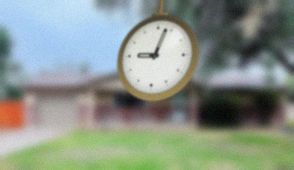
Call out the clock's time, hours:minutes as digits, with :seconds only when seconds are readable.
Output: 9:03
